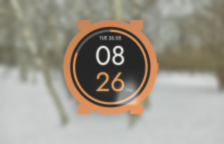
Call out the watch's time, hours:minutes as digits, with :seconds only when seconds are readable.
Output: 8:26
